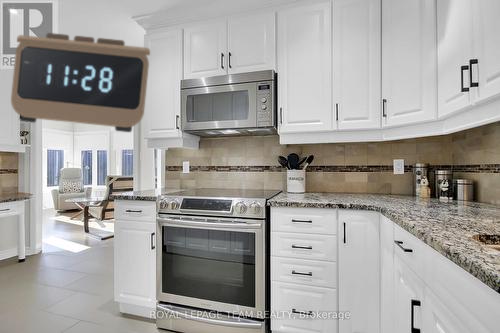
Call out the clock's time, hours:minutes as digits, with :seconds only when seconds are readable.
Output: 11:28
